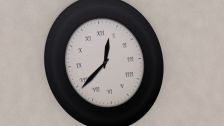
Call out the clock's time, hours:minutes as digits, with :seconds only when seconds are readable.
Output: 12:39
